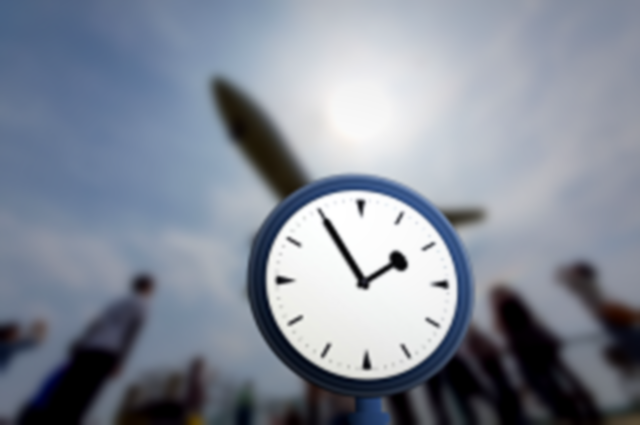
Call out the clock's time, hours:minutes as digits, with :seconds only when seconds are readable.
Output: 1:55
